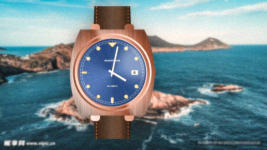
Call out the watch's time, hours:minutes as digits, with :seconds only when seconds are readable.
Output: 4:02
